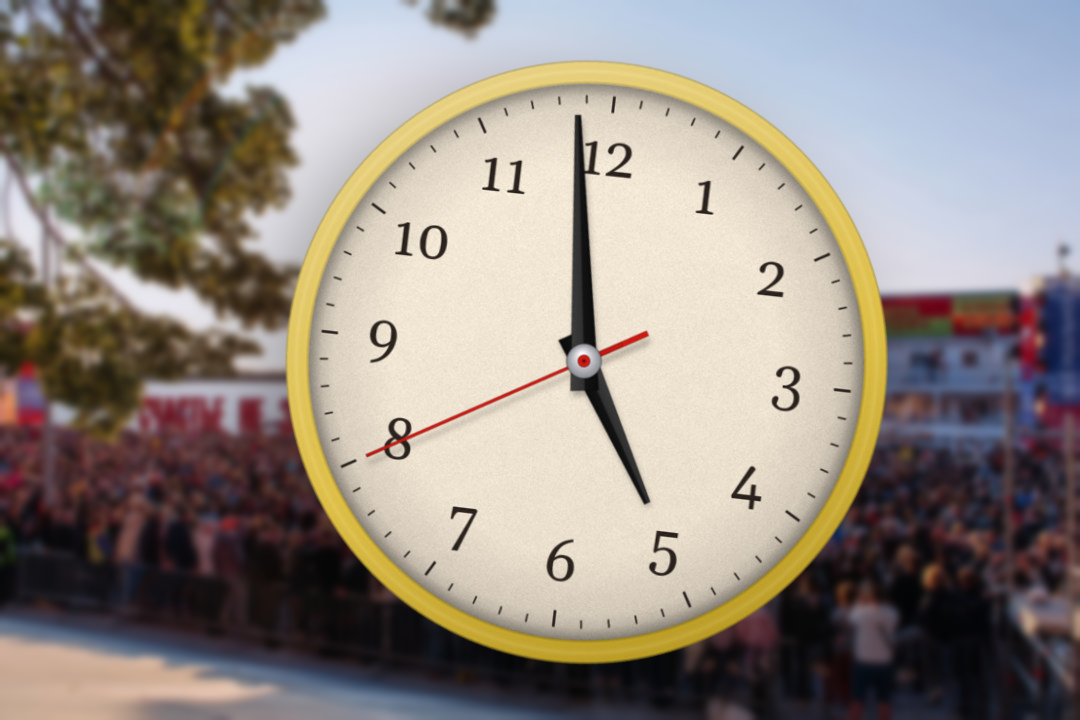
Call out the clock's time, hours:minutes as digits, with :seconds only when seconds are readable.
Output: 4:58:40
